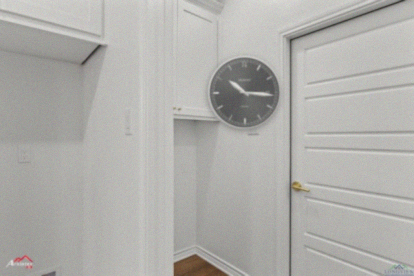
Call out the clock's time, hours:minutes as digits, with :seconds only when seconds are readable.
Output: 10:16
